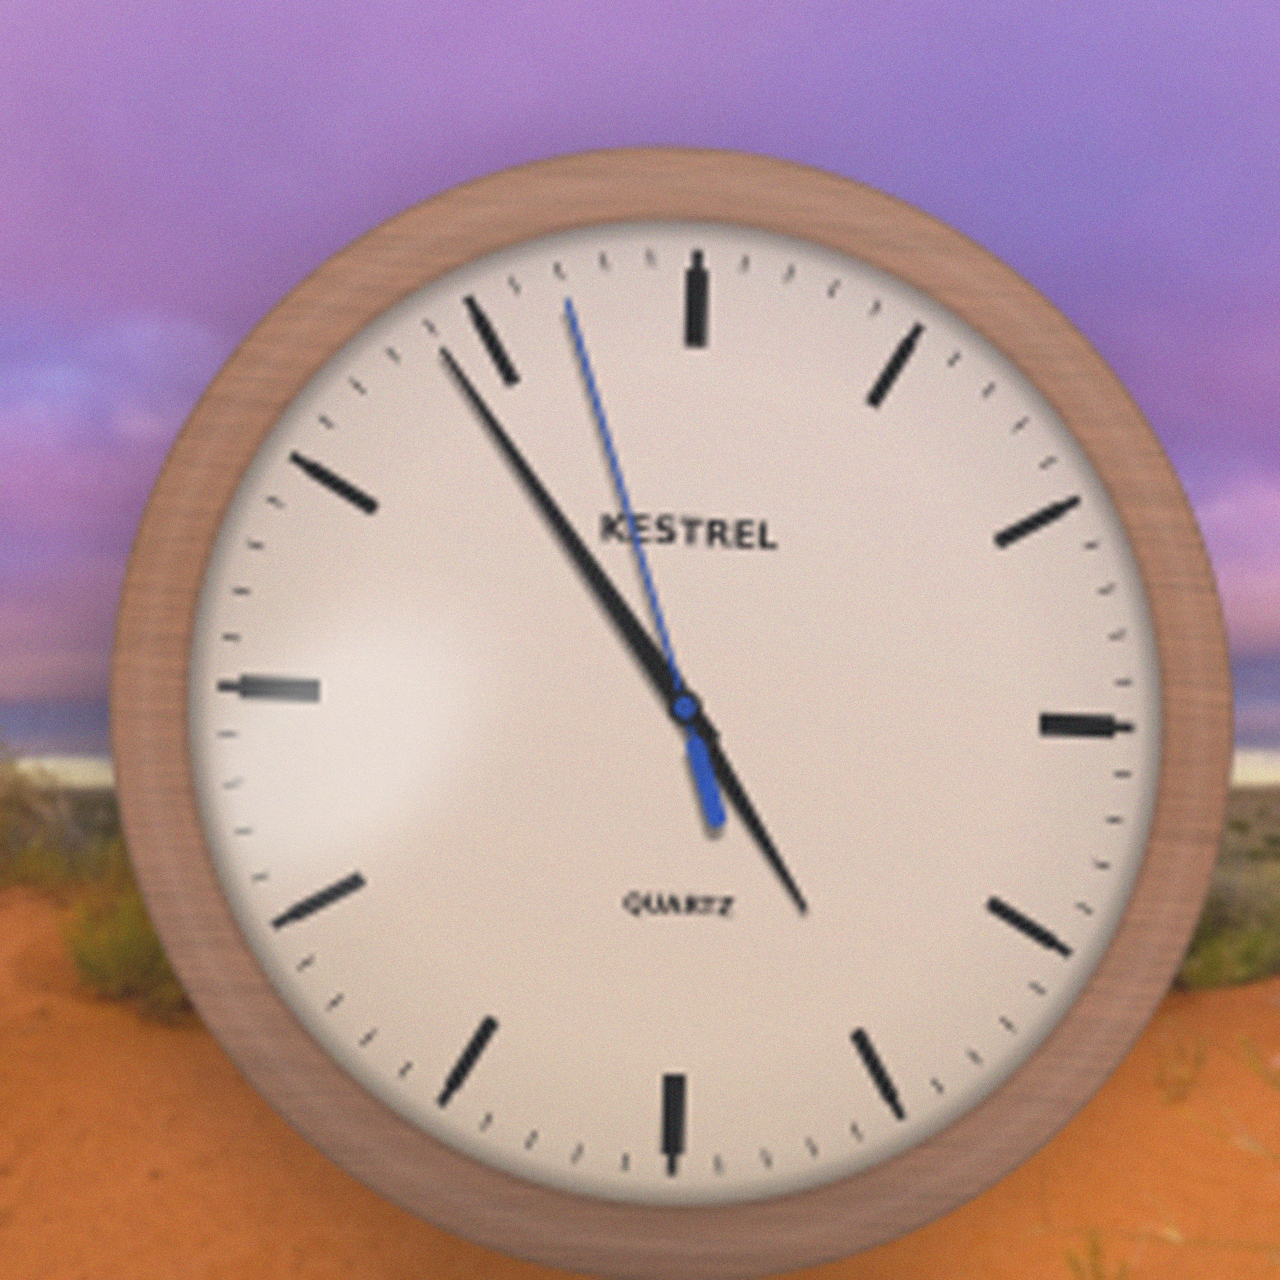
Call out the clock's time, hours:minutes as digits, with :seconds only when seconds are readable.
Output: 4:53:57
